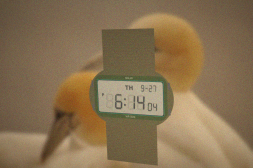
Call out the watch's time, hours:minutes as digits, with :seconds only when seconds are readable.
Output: 6:14:04
